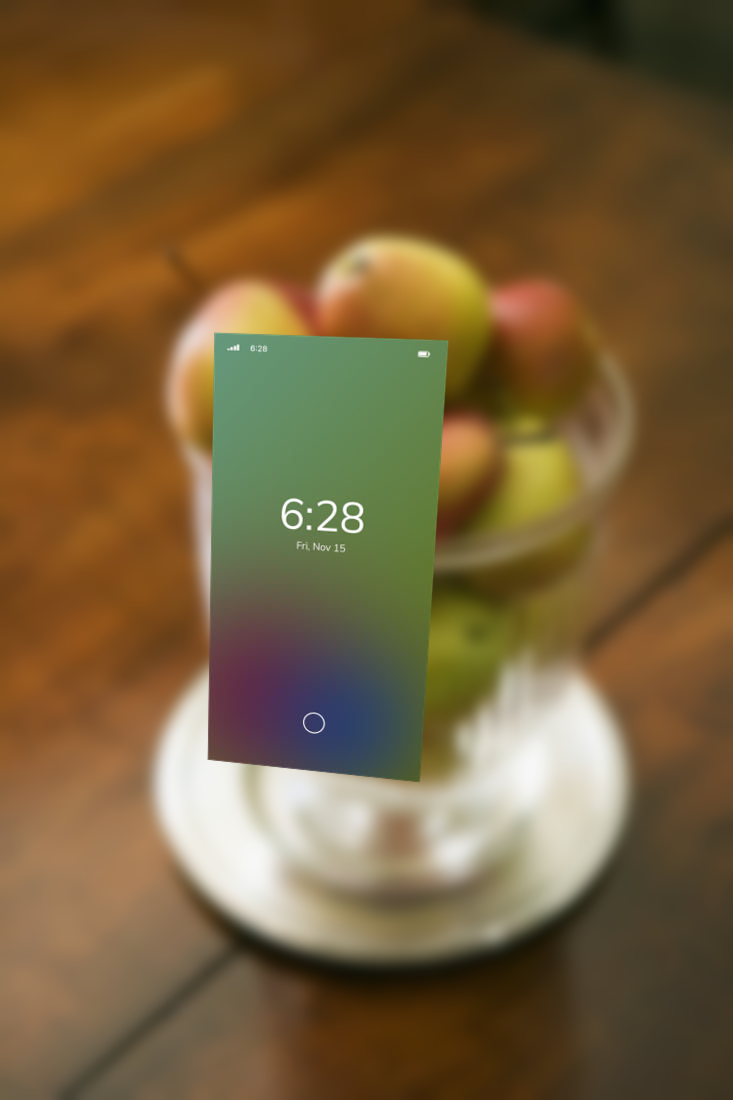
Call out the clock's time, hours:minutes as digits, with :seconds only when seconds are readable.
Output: 6:28
